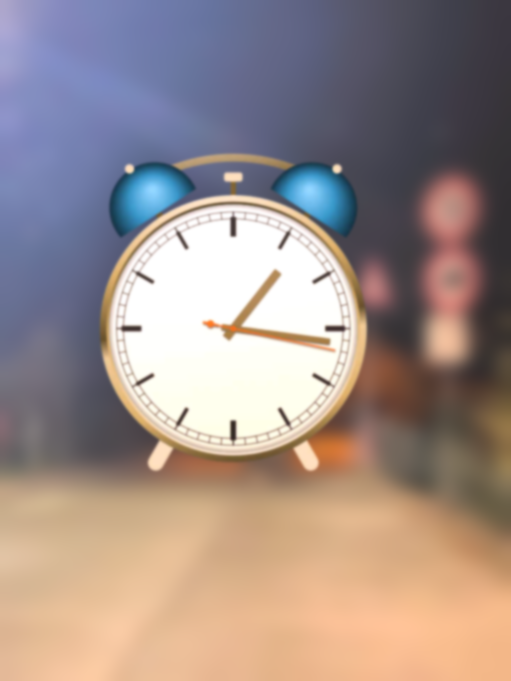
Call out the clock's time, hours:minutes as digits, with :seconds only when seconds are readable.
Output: 1:16:17
